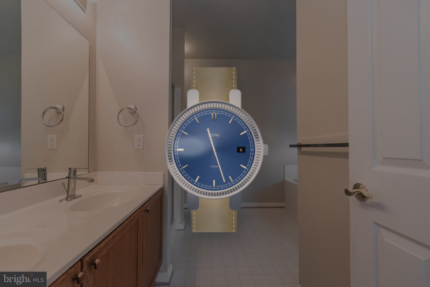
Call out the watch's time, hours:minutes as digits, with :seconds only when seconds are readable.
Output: 11:27
